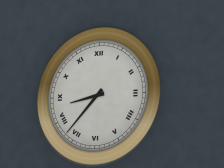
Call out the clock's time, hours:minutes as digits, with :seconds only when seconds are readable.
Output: 8:37
